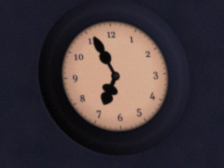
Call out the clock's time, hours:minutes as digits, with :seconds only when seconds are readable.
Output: 6:56
